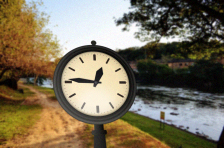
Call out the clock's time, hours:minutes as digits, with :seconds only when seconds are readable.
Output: 12:46
